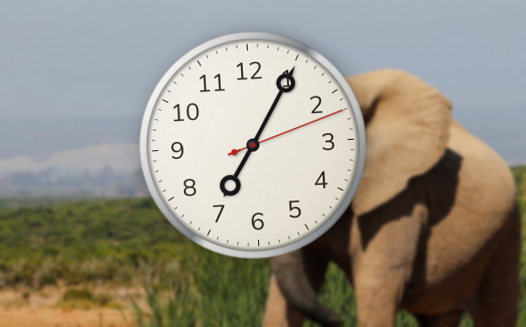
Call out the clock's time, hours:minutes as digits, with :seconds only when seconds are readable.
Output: 7:05:12
